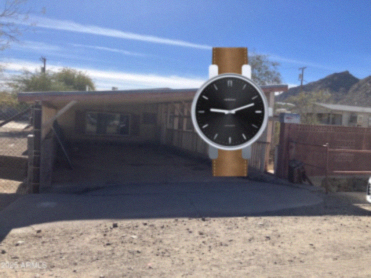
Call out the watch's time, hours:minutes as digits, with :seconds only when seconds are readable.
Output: 9:12
